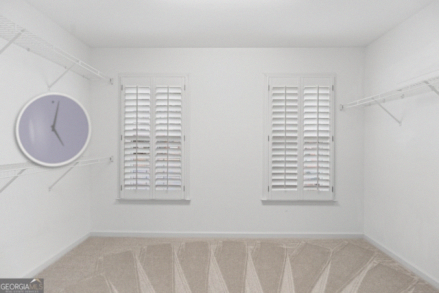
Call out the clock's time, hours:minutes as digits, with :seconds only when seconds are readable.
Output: 5:02
